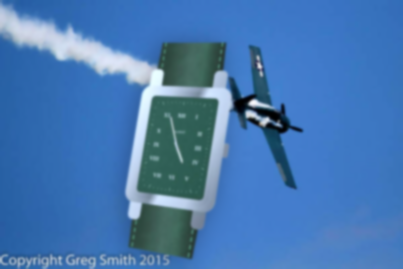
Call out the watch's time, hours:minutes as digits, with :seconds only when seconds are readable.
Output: 4:56
